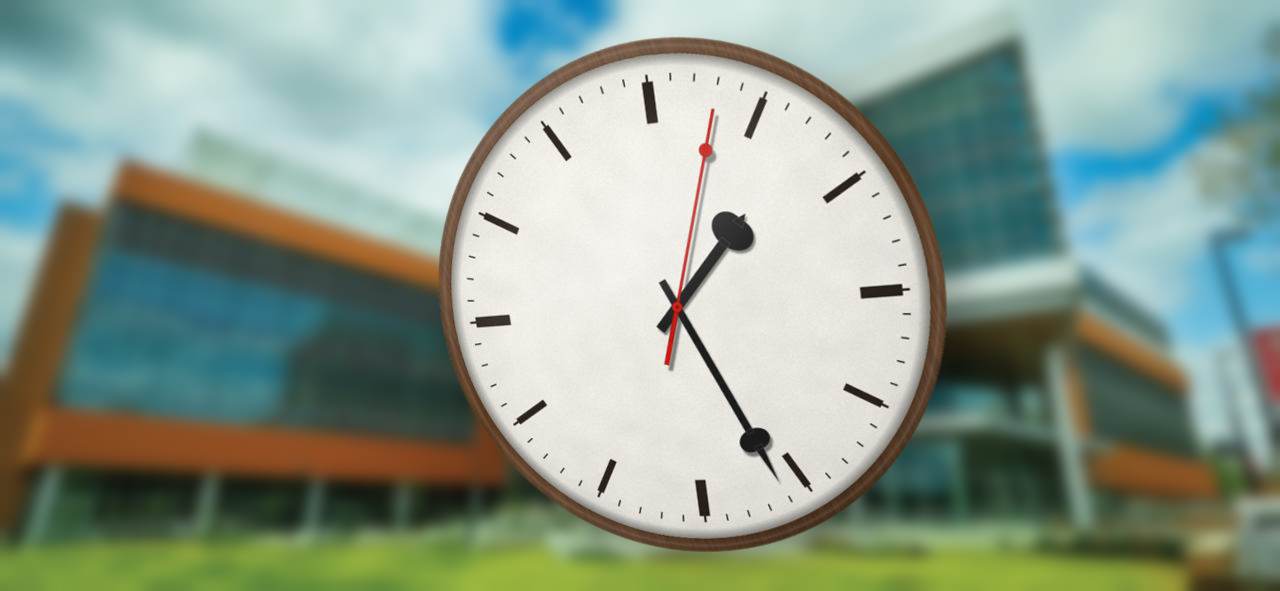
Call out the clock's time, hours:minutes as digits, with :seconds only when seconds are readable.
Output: 1:26:03
